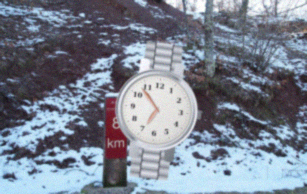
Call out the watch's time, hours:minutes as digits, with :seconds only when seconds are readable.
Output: 6:53
